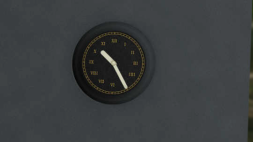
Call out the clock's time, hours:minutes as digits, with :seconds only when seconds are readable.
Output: 10:25
